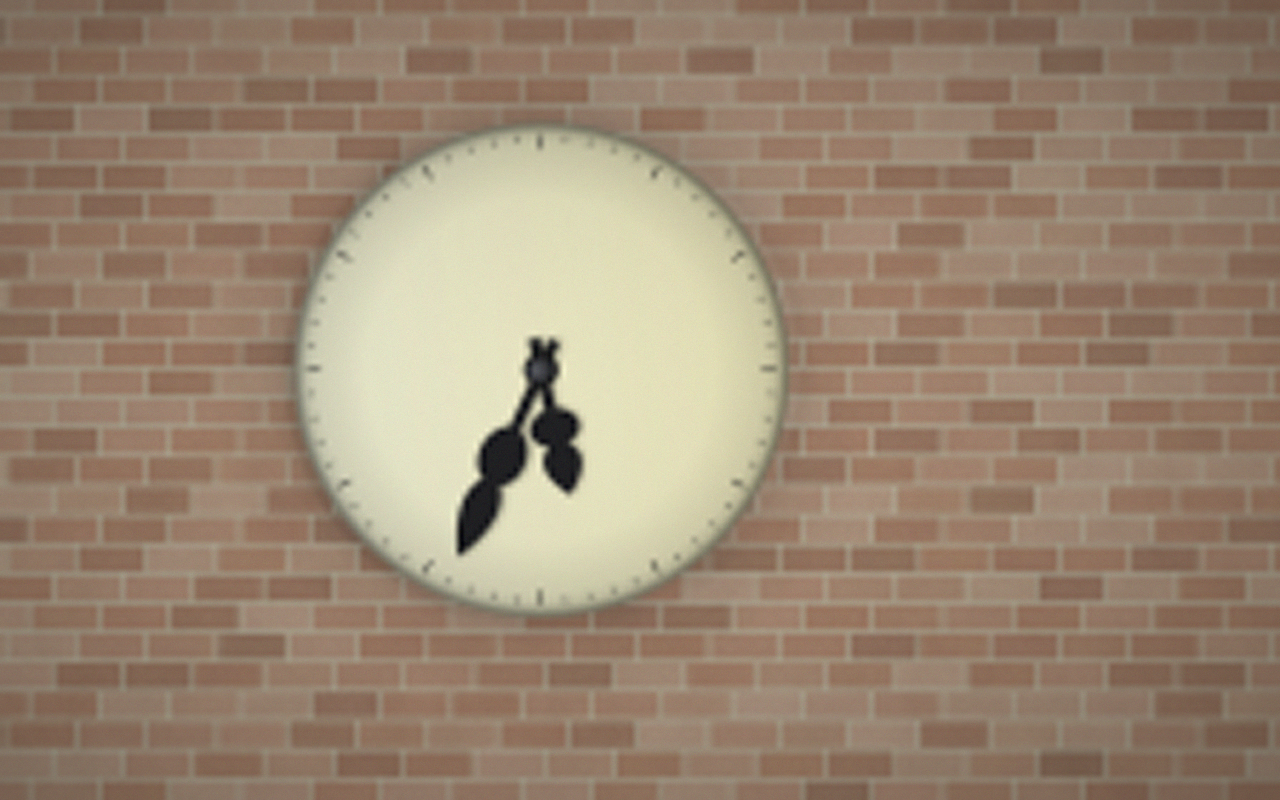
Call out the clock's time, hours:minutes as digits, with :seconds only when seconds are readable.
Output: 5:34
